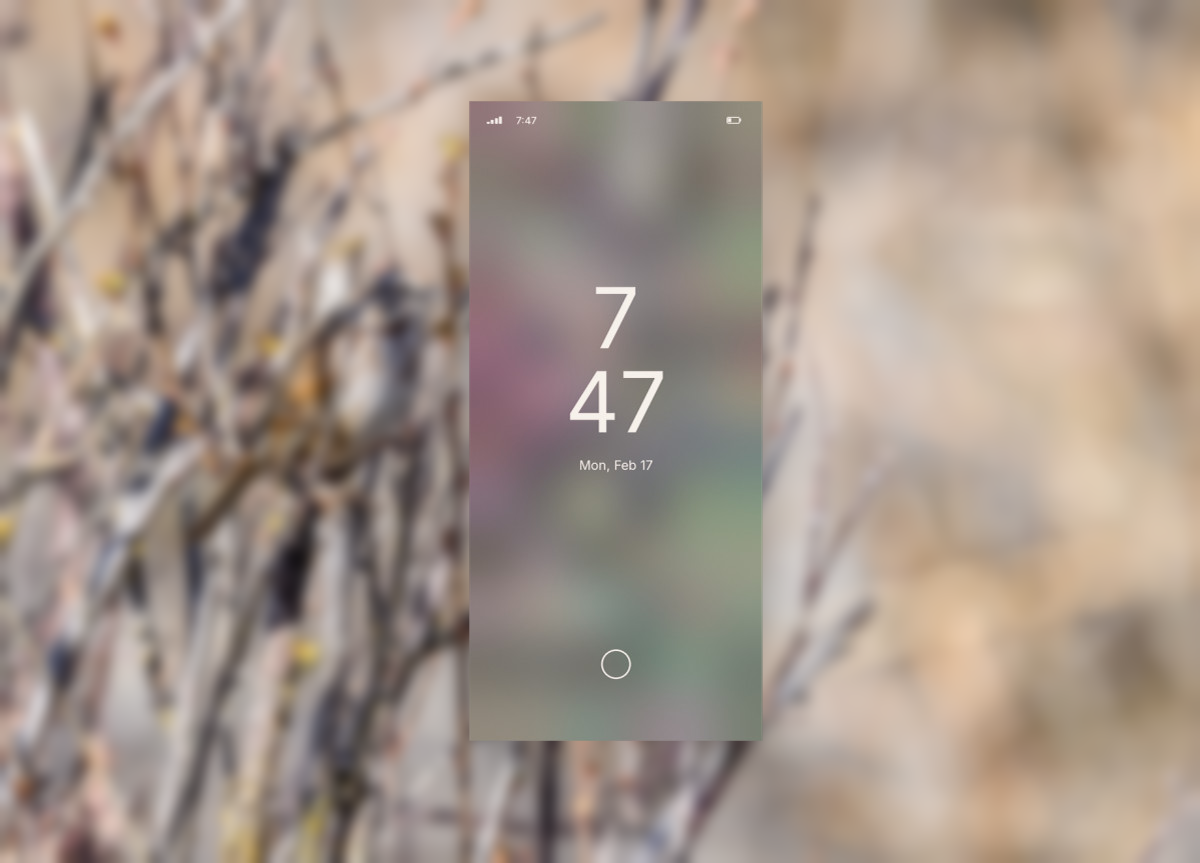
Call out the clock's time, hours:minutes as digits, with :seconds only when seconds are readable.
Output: 7:47
